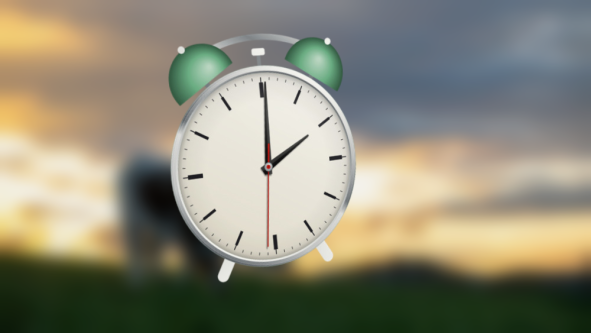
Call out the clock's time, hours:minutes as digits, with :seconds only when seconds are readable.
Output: 2:00:31
